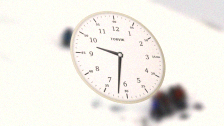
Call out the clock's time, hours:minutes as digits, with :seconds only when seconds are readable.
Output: 9:32
